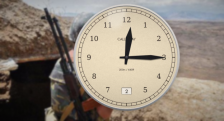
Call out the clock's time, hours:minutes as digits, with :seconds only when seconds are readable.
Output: 12:15
